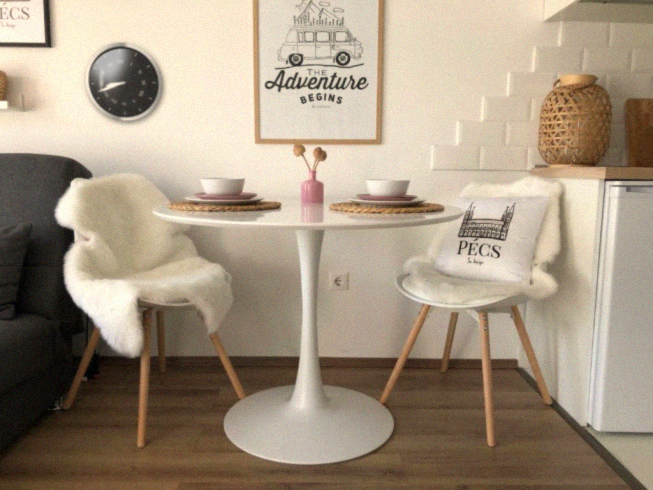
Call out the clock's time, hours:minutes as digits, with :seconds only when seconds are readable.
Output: 8:42
